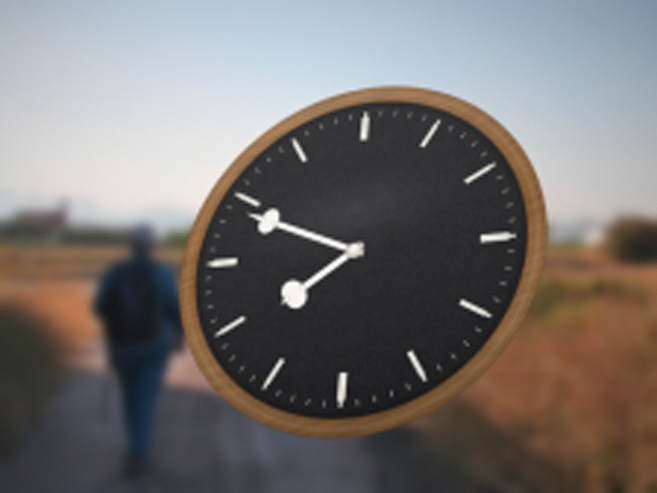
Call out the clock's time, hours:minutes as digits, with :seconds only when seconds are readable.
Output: 7:49
